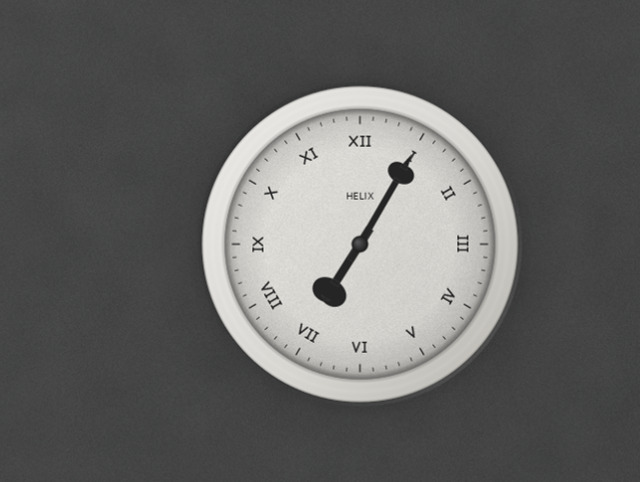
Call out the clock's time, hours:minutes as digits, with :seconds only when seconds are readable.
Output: 7:05
